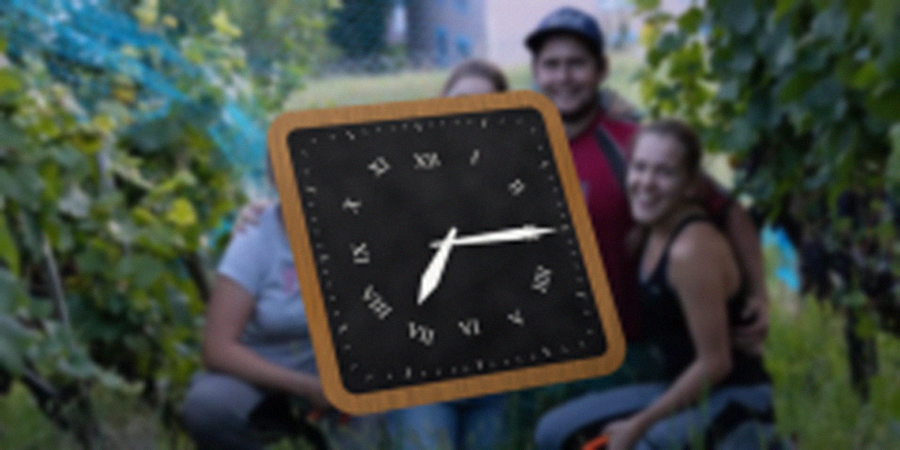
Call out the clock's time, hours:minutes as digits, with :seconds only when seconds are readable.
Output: 7:15
